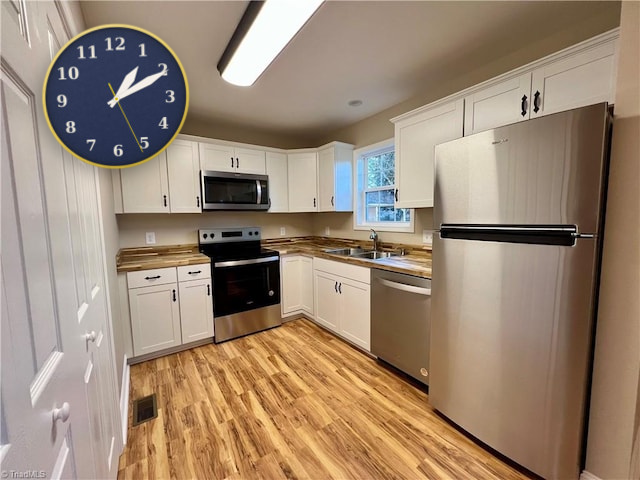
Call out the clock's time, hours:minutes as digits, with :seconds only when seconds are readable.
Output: 1:10:26
